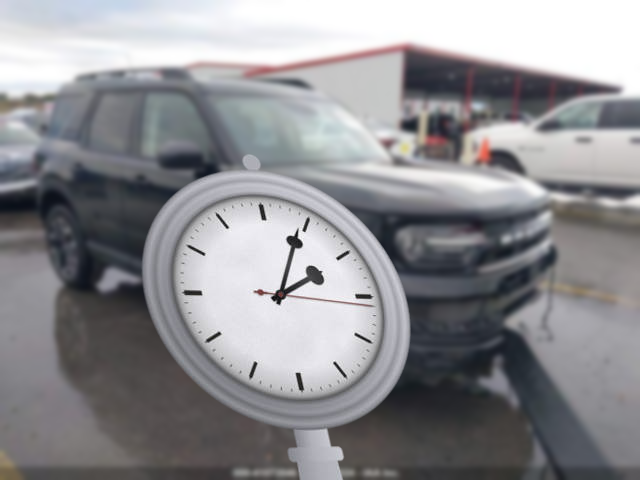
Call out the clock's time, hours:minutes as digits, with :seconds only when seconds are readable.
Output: 2:04:16
